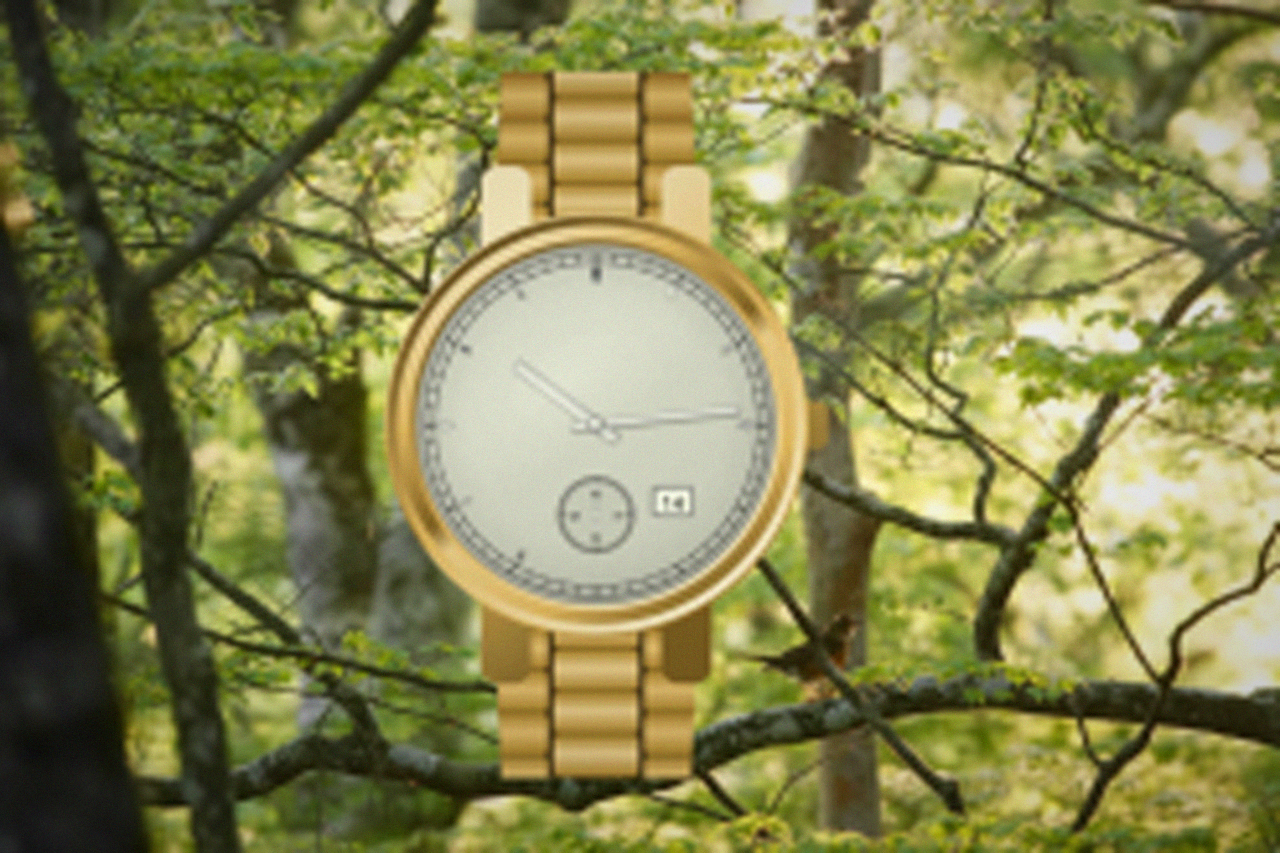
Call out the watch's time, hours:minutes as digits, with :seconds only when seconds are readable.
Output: 10:14
